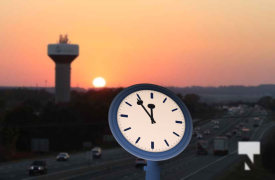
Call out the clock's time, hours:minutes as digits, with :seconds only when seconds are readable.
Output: 11:54
